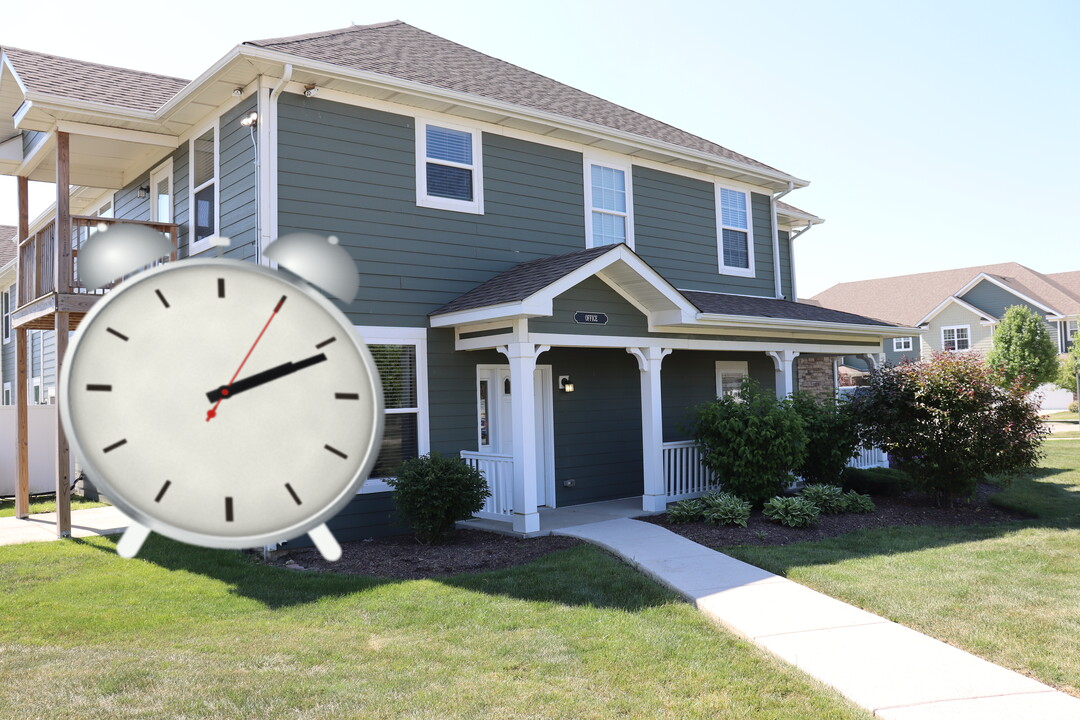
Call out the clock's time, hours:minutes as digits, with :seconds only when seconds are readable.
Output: 2:11:05
